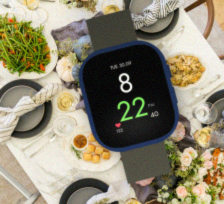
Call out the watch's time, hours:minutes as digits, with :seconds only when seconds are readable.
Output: 8:22
